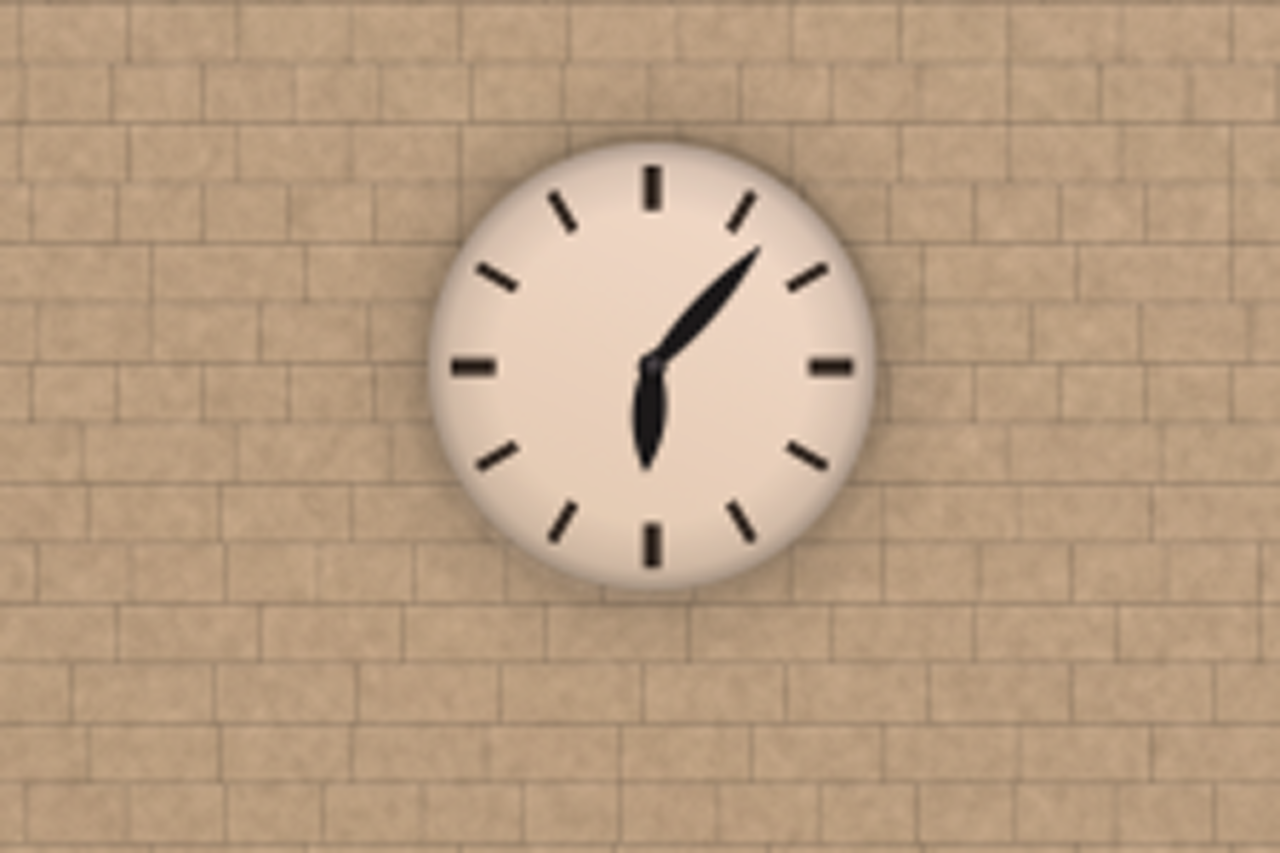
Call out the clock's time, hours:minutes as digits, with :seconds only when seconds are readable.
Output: 6:07
